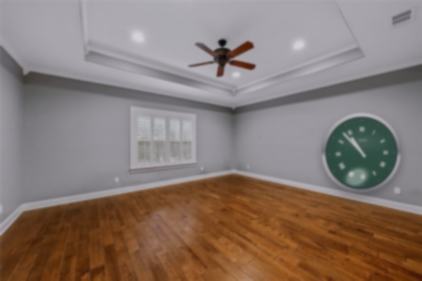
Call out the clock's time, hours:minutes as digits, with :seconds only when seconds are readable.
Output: 10:53
